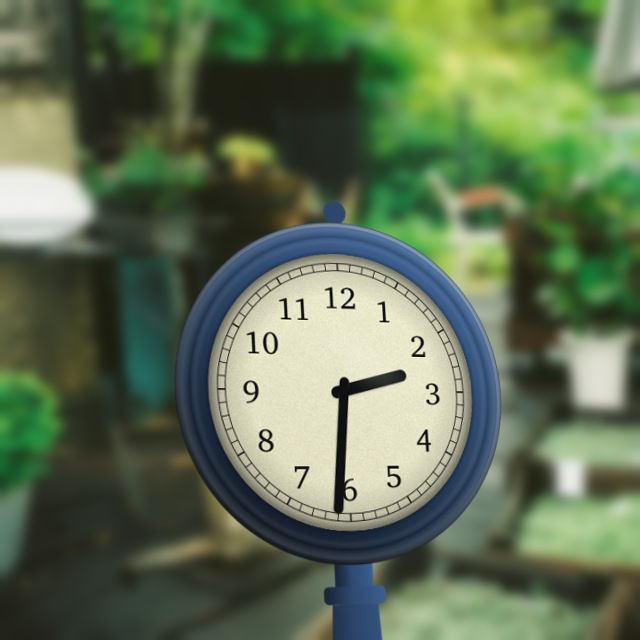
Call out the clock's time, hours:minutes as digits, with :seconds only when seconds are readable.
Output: 2:31
